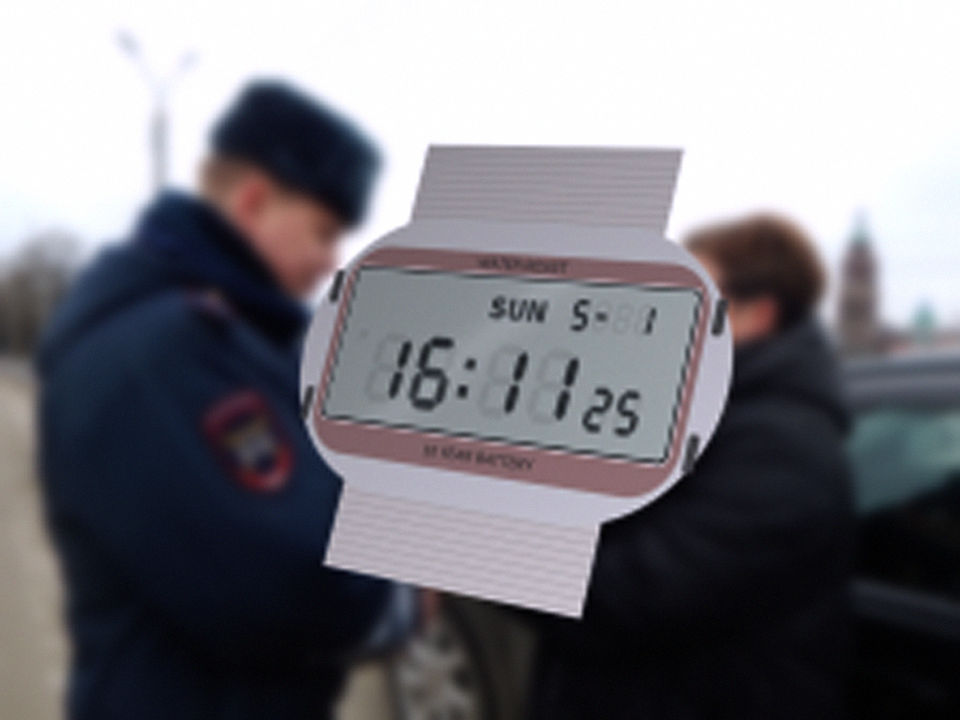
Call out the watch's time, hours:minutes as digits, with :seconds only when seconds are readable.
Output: 16:11:25
